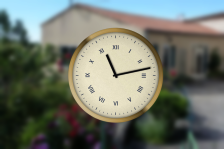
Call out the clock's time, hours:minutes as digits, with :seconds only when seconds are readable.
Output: 11:13
